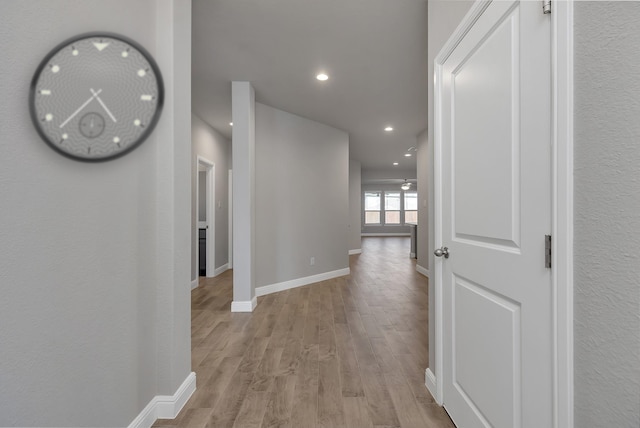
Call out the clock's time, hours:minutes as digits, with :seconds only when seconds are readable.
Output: 4:37
